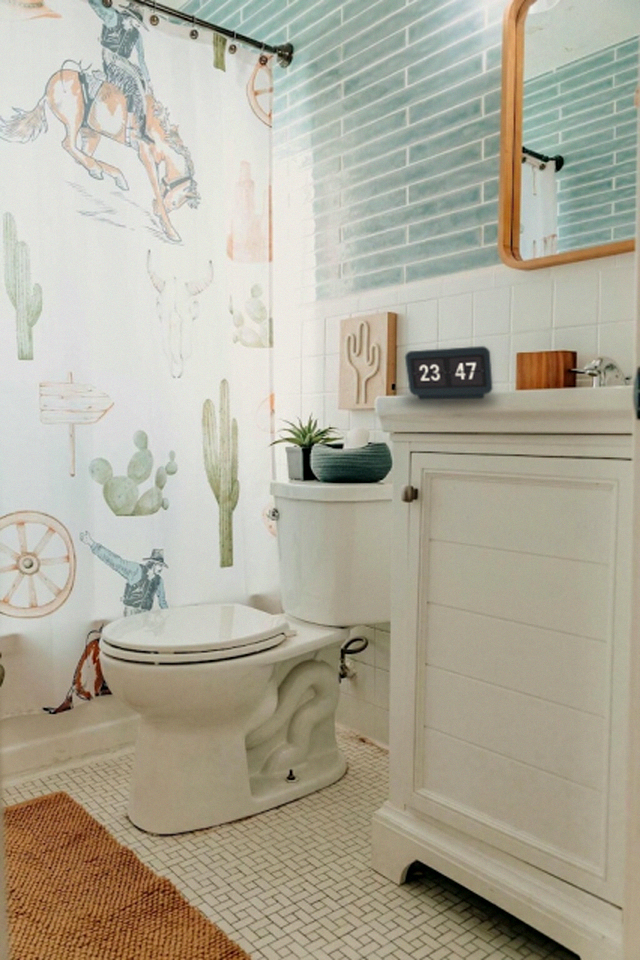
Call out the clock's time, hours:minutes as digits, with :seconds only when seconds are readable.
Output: 23:47
